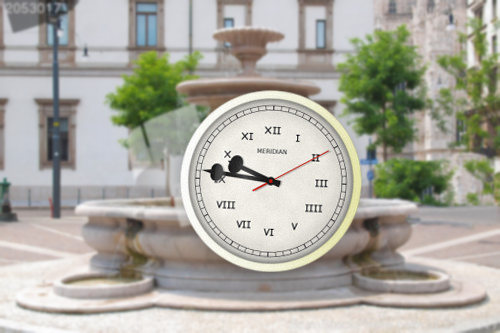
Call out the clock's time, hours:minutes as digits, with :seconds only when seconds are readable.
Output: 9:46:10
